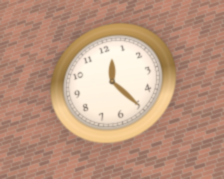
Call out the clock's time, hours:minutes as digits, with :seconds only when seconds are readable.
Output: 12:25
